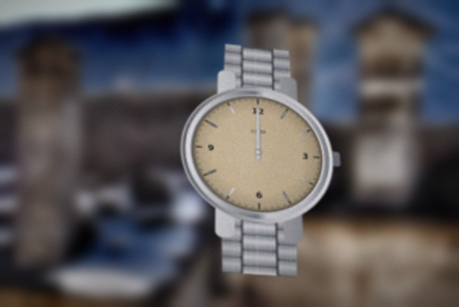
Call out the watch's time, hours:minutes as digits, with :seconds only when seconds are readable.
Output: 12:00
